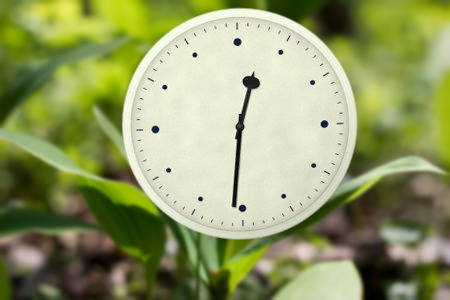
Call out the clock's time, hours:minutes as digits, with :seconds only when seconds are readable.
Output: 12:31
